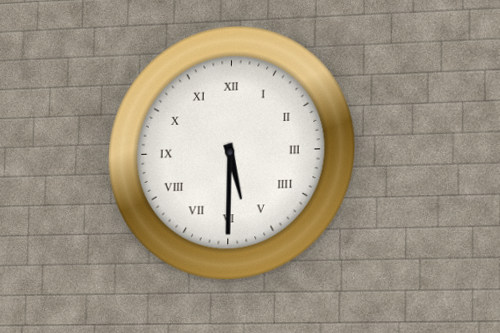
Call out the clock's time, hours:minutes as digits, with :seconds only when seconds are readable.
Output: 5:30
